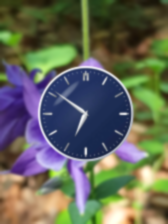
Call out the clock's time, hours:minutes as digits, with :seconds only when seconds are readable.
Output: 6:51
